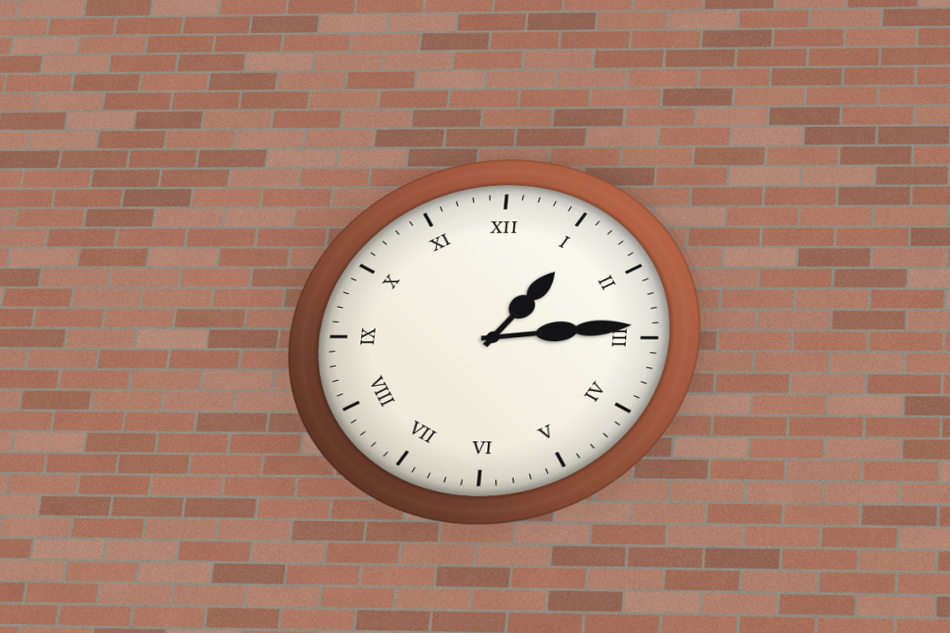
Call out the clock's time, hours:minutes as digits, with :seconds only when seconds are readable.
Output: 1:14
